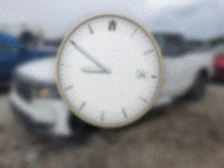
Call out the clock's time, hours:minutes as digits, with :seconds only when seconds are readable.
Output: 8:50
